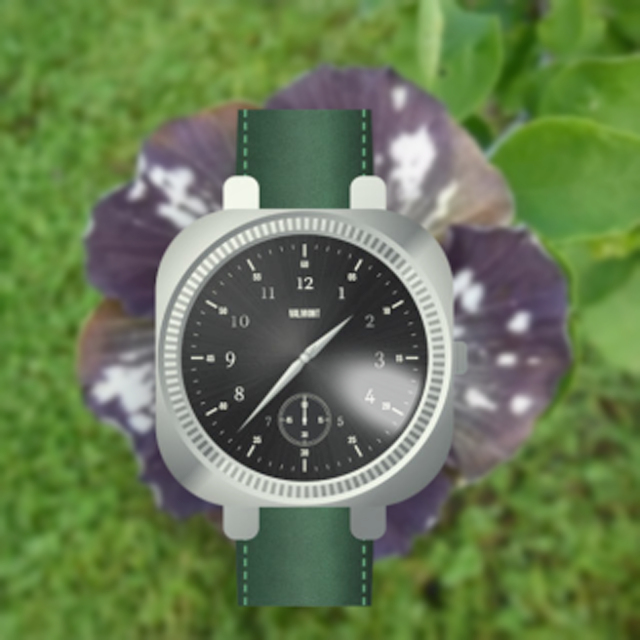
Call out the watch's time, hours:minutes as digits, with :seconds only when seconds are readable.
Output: 1:37
